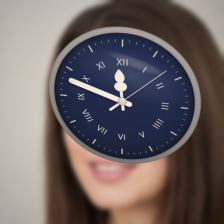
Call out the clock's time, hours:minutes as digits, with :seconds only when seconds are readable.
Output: 11:48:08
